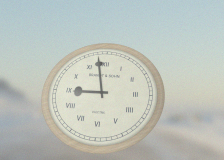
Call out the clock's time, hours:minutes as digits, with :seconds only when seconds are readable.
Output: 8:58
